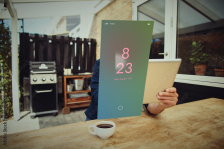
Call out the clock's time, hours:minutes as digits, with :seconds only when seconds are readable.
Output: 8:23
